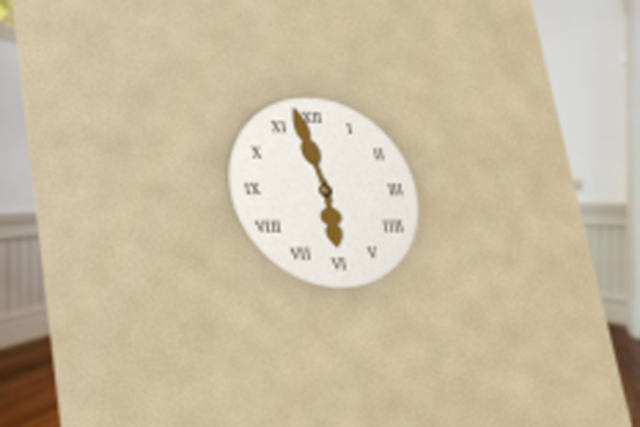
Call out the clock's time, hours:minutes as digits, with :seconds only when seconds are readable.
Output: 5:58
